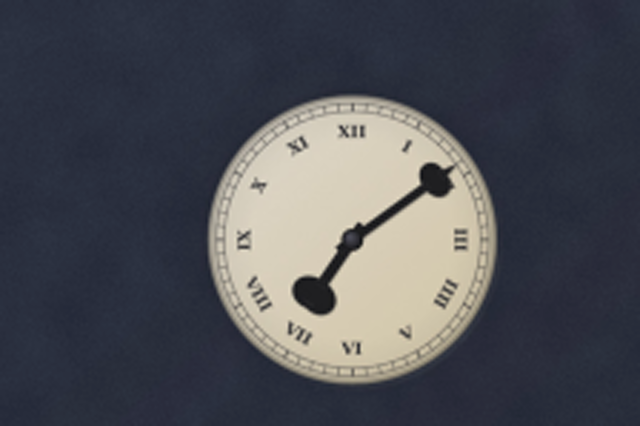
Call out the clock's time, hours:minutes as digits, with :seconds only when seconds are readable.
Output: 7:09
